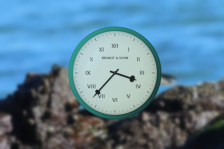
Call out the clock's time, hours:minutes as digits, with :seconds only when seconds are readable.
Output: 3:37
